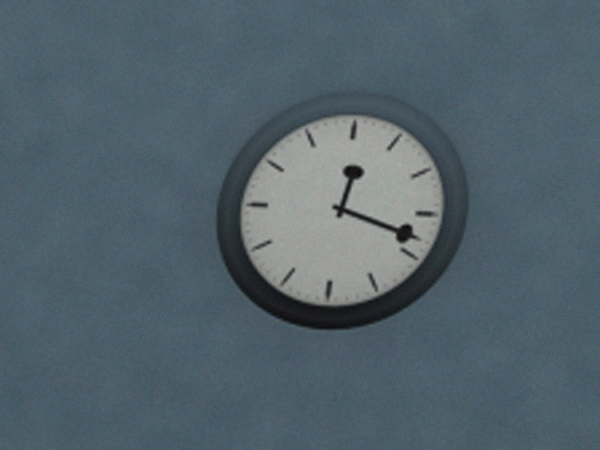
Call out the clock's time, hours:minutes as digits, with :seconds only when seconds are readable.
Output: 12:18
